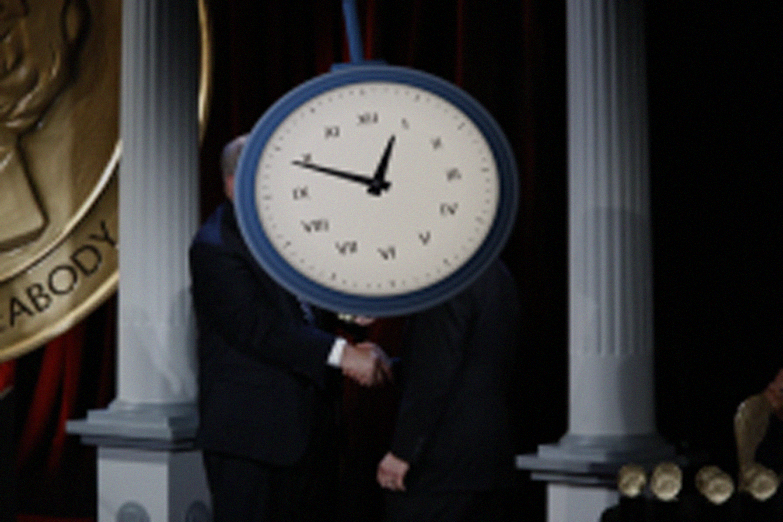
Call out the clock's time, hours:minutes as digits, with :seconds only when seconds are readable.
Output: 12:49
